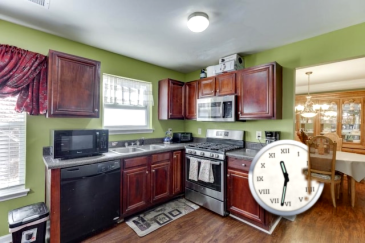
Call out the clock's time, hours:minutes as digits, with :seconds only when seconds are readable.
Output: 11:32
